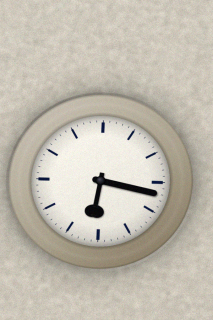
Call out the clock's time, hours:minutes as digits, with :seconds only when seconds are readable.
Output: 6:17
